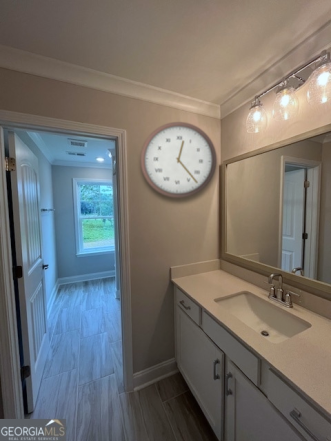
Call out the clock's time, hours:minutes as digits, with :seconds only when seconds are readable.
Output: 12:23
